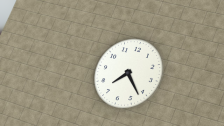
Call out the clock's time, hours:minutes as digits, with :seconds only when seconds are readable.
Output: 7:22
